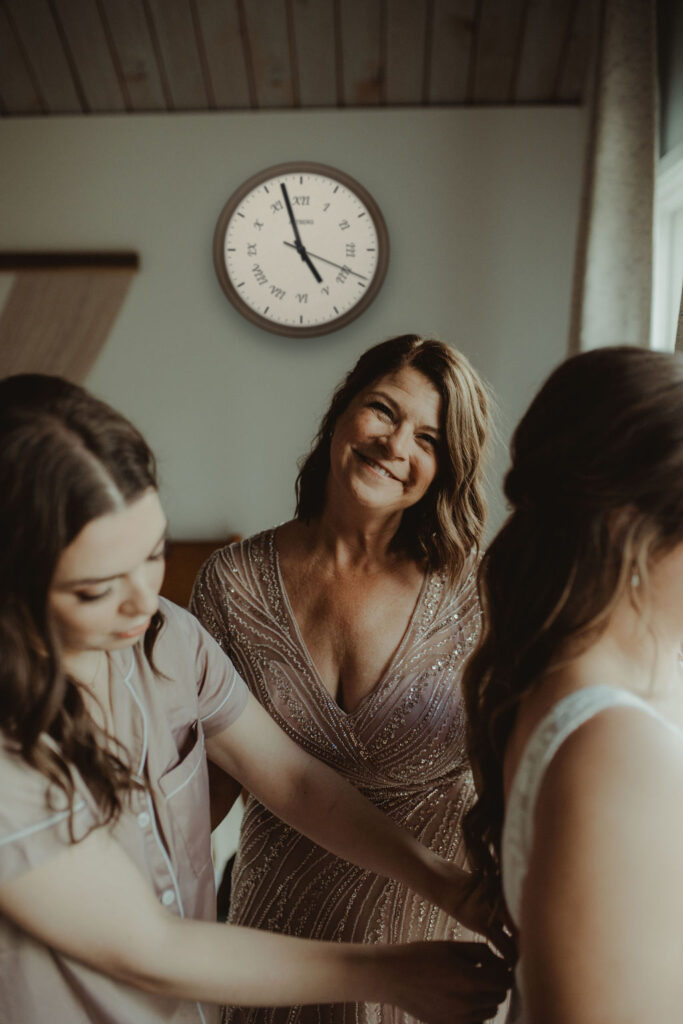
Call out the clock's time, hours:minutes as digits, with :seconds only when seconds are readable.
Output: 4:57:19
